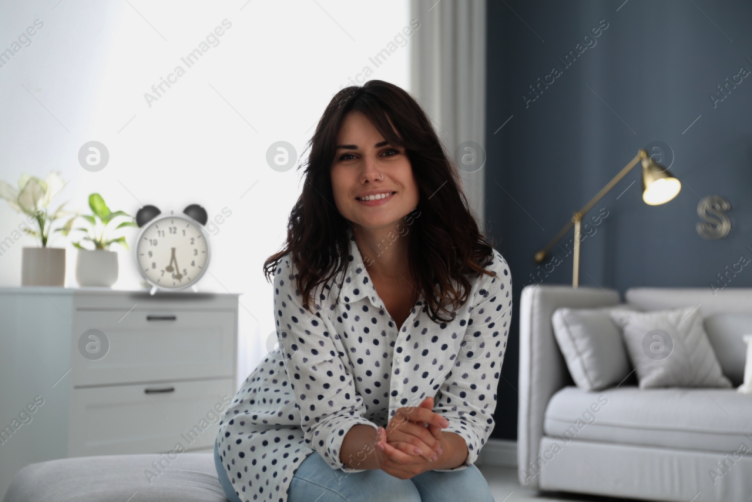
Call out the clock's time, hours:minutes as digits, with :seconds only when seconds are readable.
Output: 6:28
